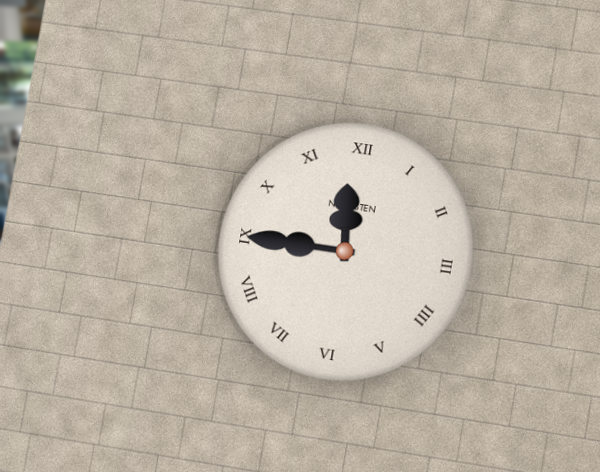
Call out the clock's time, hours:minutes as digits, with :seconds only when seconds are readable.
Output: 11:45
